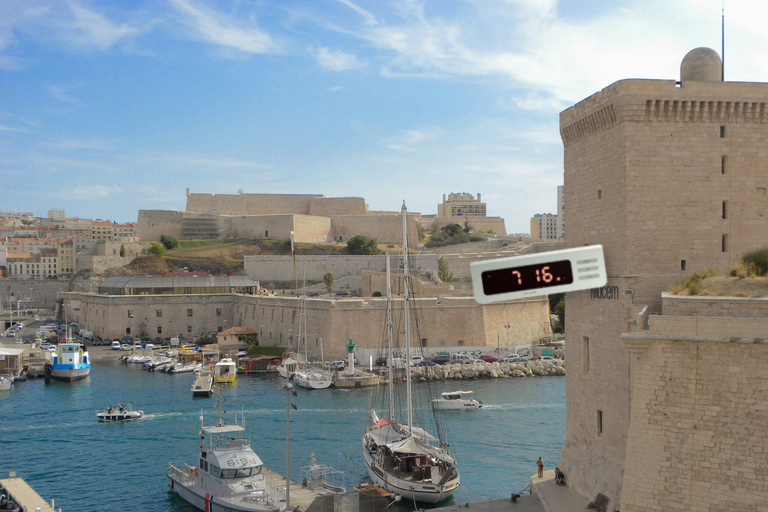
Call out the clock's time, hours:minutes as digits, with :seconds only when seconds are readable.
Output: 7:16
